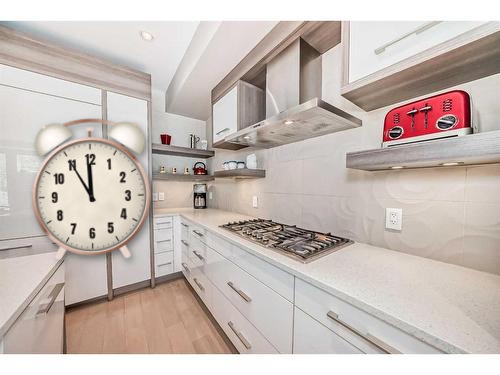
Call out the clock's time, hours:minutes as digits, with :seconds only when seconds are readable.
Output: 11:55
